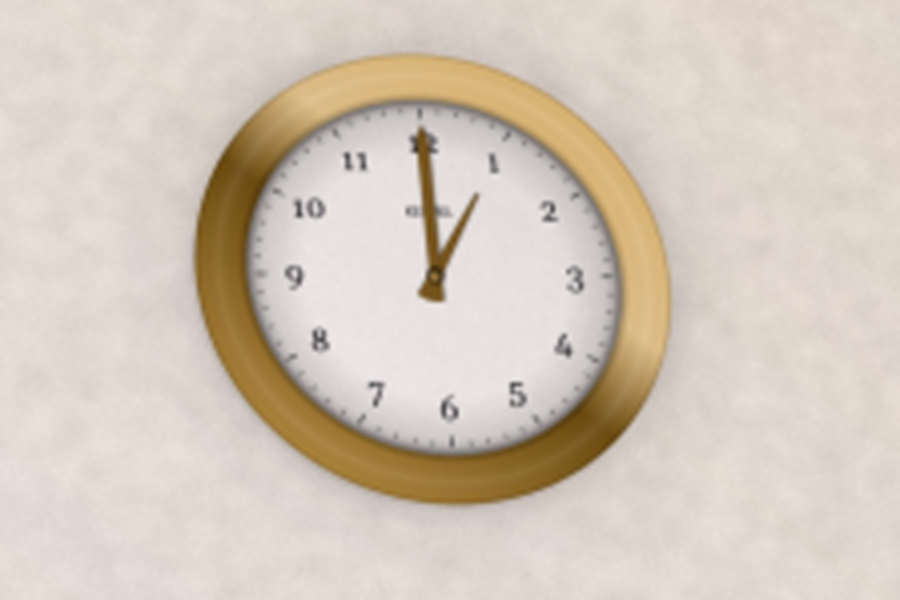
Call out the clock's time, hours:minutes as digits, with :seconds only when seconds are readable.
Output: 1:00
